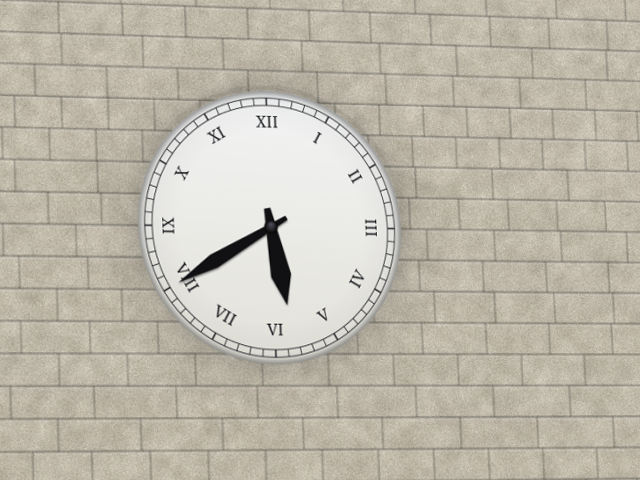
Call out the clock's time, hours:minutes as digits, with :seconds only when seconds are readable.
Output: 5:40
